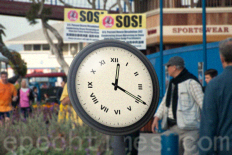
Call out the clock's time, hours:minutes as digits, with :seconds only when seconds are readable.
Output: 12:20
